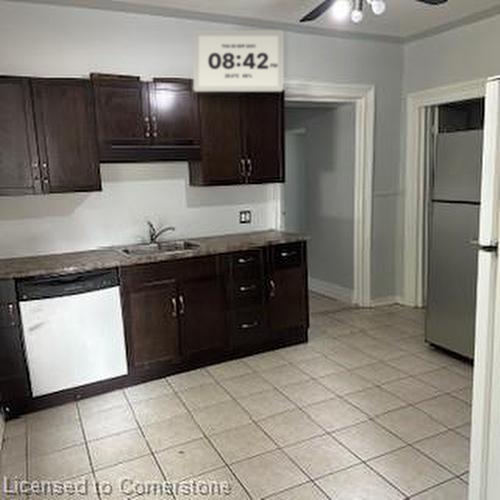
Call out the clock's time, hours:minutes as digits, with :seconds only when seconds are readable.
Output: 8:42
